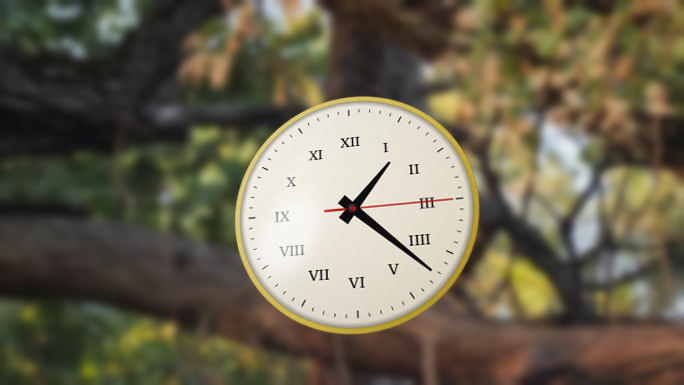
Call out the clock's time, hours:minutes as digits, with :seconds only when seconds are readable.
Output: 1:22:15
